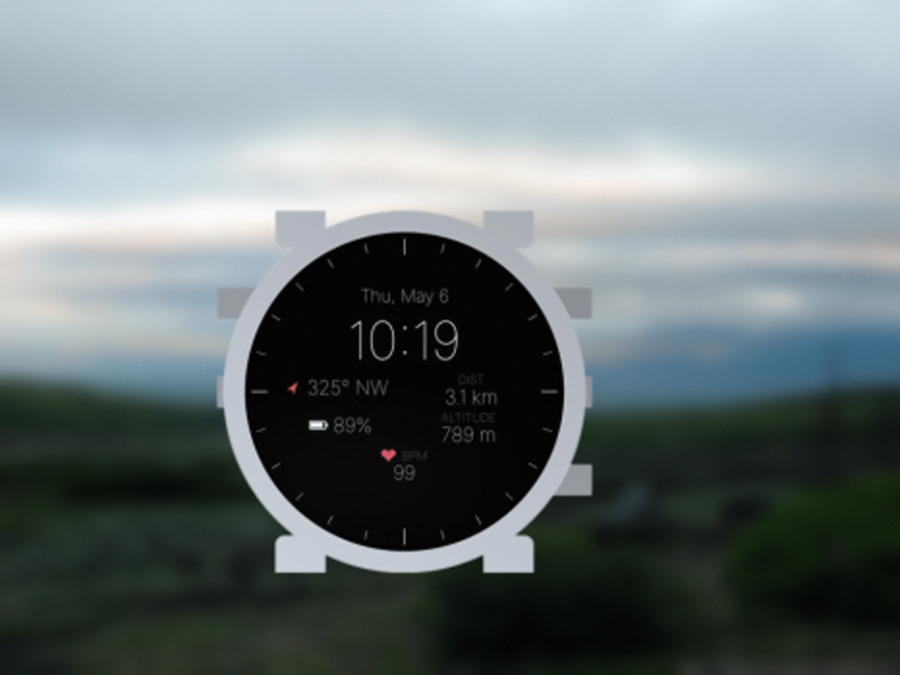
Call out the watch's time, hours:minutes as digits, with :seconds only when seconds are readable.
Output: 10:19
